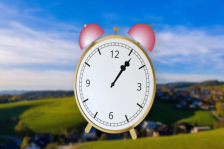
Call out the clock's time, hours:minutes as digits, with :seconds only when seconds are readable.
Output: 1:06
